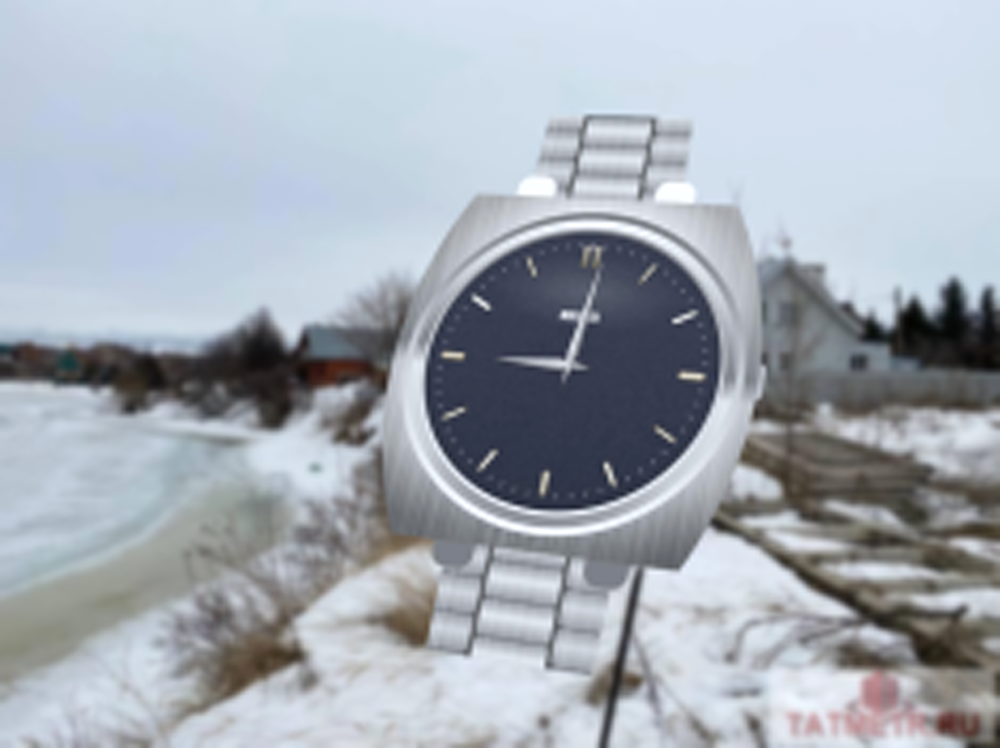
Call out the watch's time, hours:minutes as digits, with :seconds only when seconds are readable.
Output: 9:01
